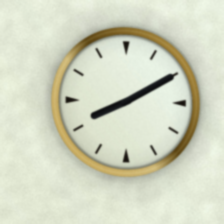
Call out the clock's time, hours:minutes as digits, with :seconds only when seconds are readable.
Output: 8:10
